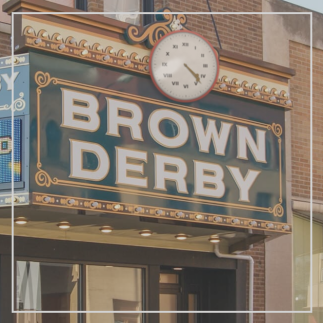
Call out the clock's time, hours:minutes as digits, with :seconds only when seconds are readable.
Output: 4:23
